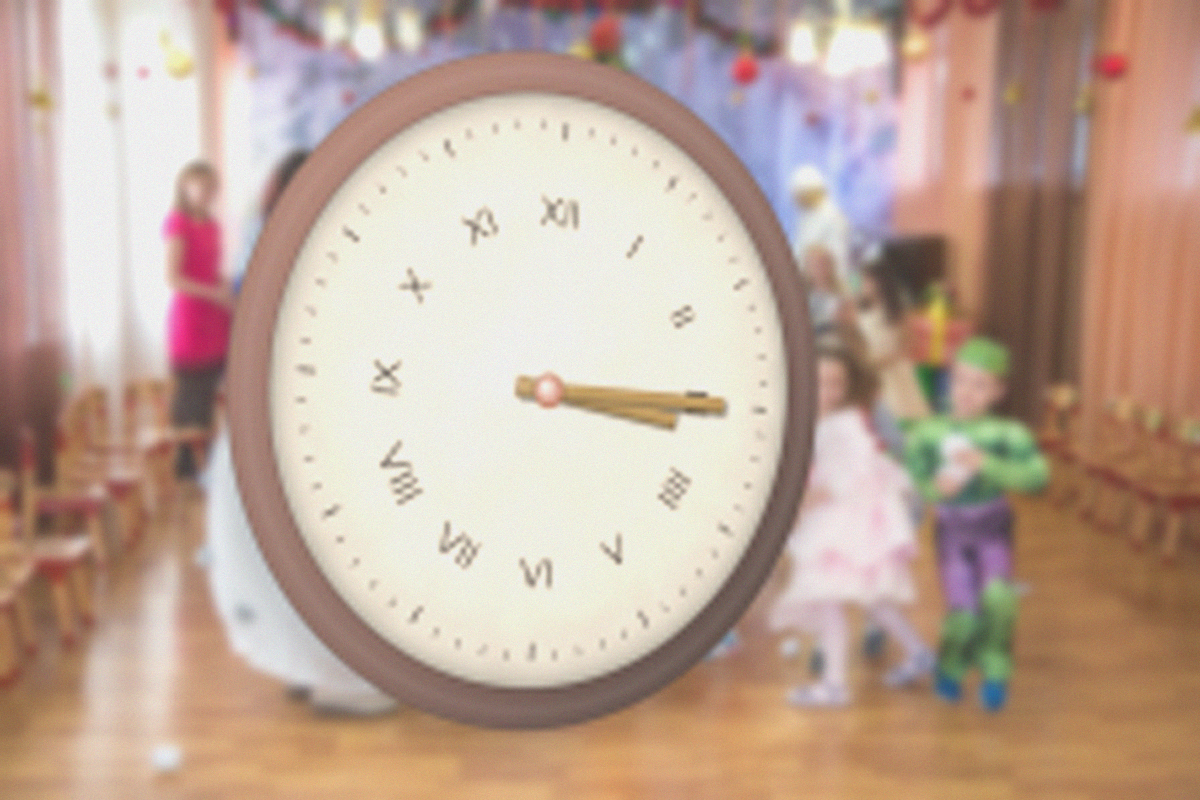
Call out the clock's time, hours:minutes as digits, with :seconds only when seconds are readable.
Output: 3:15
